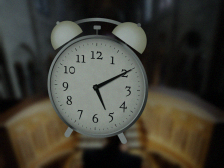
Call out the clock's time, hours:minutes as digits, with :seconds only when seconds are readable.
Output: 5:10
